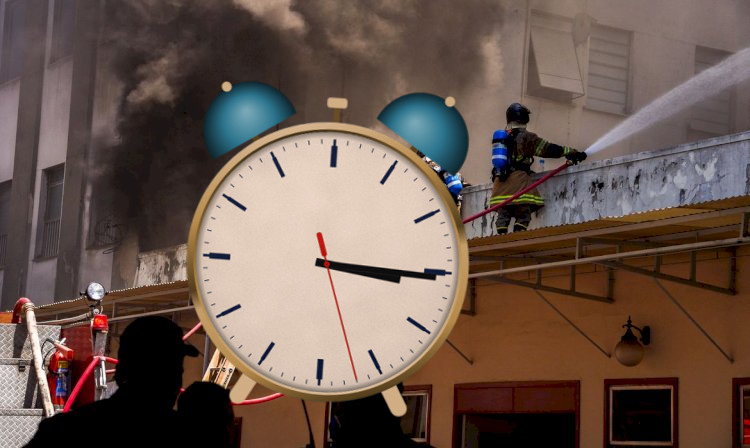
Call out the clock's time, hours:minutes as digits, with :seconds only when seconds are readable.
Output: 3:15:27
